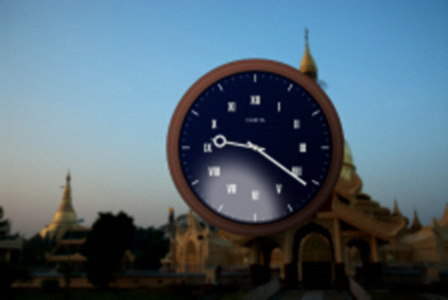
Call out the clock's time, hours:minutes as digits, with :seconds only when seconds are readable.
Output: 9:21
